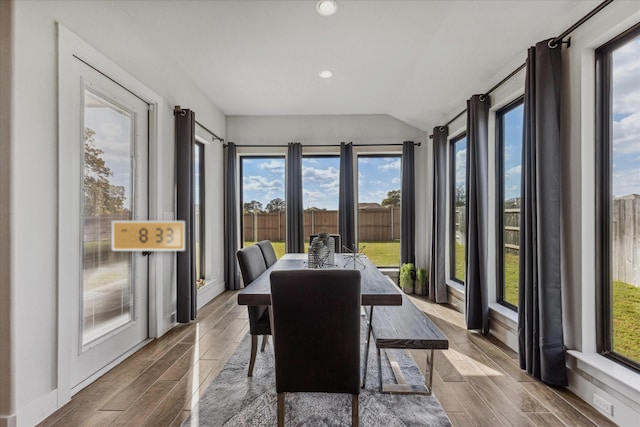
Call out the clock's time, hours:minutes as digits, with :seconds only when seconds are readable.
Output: 8:33
